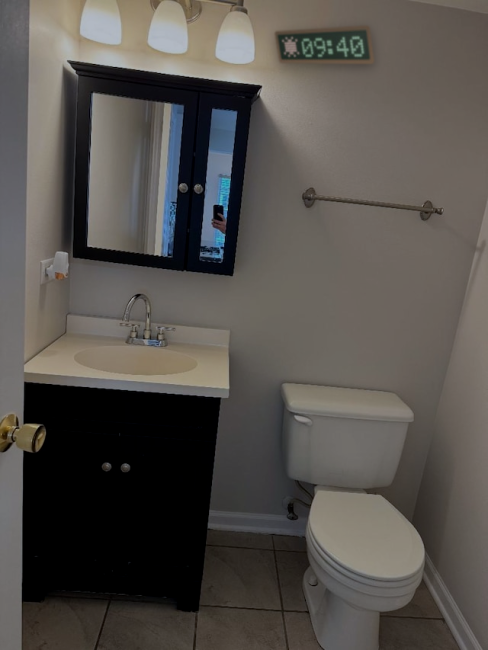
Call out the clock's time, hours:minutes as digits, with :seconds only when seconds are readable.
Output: 9:40
